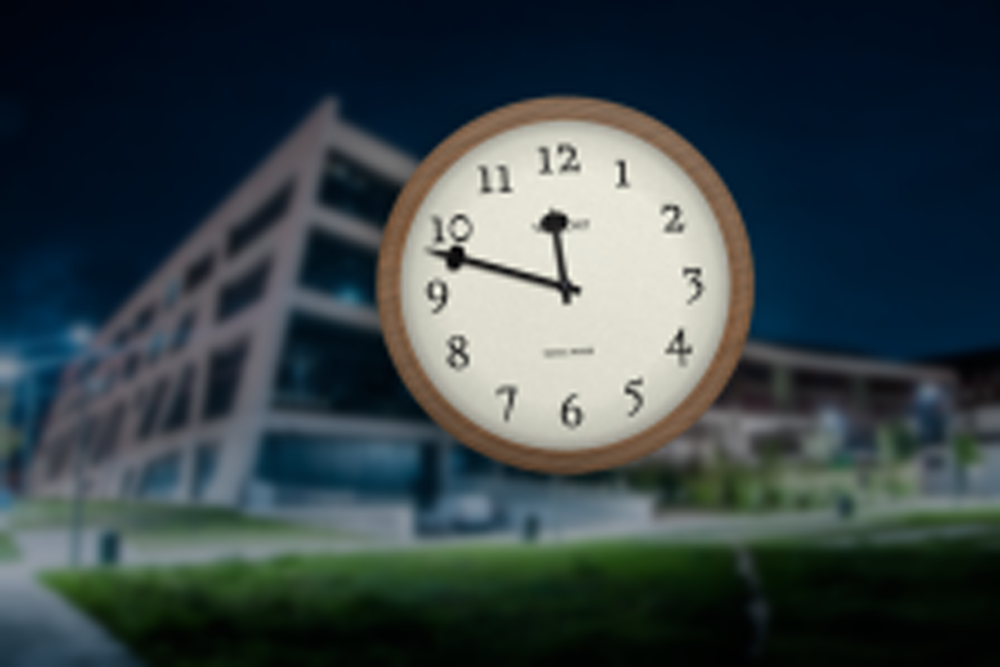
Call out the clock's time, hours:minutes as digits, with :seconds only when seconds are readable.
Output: 11:48
